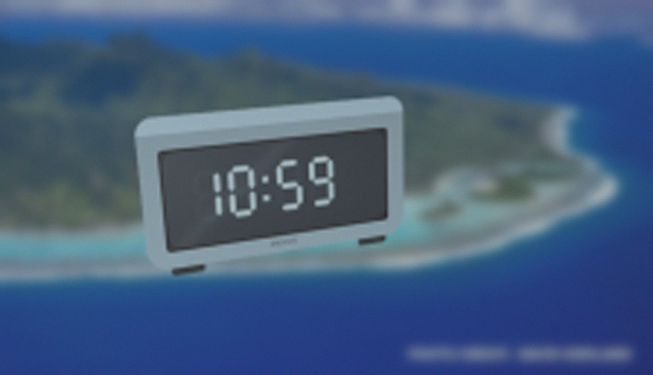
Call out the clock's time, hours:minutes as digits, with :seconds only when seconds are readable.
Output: 10:59
